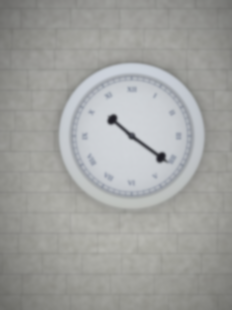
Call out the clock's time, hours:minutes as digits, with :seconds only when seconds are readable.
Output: 10:21
